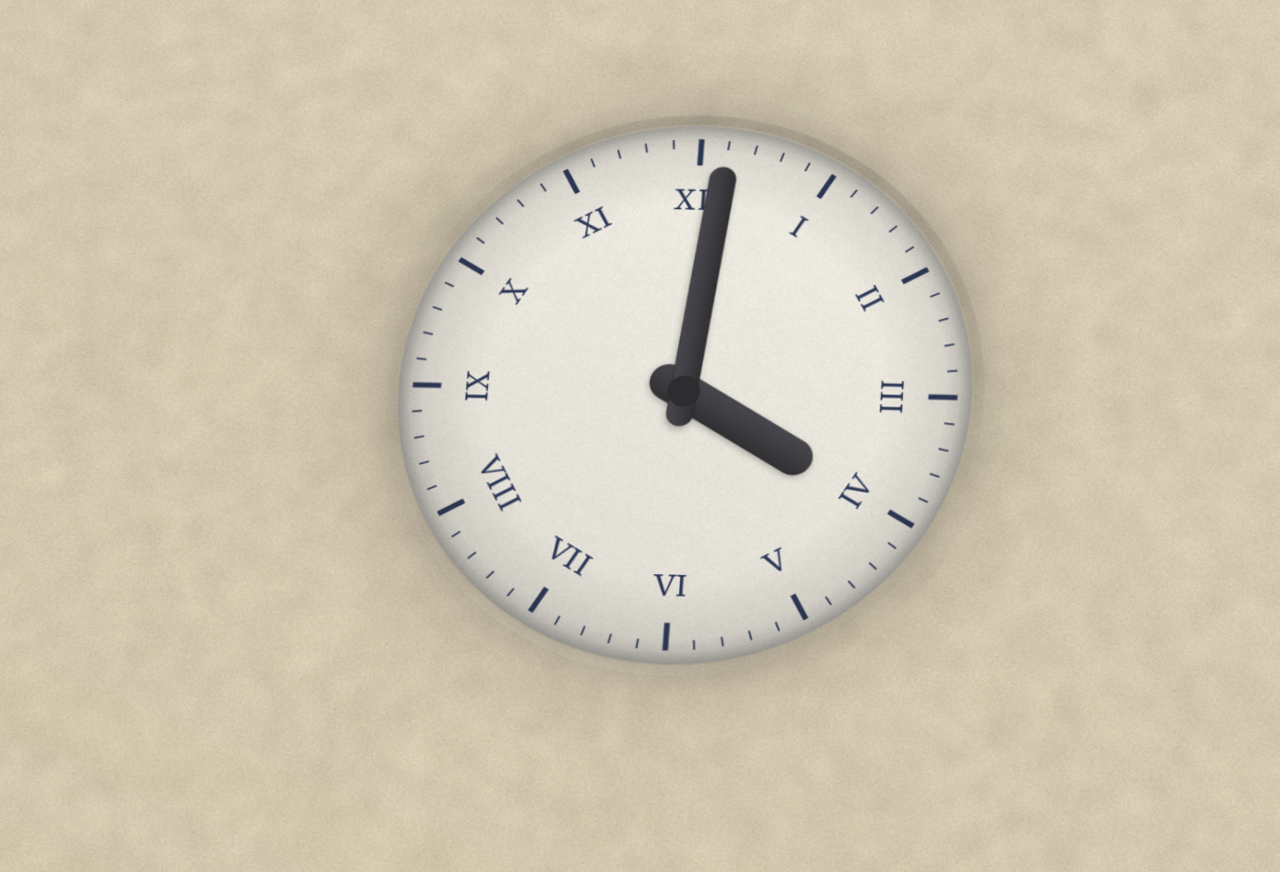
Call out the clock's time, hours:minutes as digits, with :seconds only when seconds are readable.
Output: 4:01
